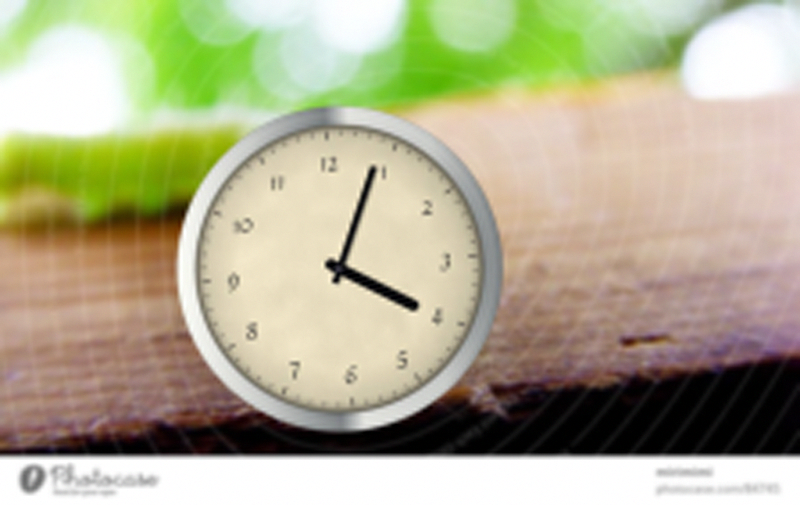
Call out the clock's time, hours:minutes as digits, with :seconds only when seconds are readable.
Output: 4:04
